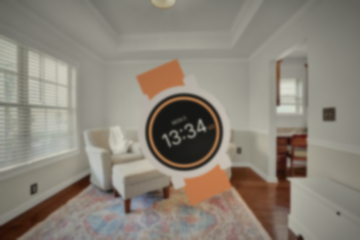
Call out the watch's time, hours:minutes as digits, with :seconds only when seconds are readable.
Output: 13:34
